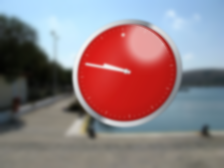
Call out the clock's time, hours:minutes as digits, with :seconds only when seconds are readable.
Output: 9:48
